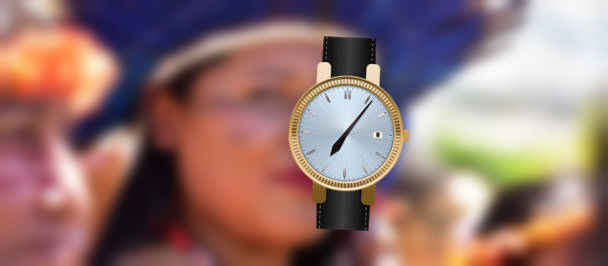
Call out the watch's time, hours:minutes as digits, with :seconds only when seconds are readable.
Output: 7:06
